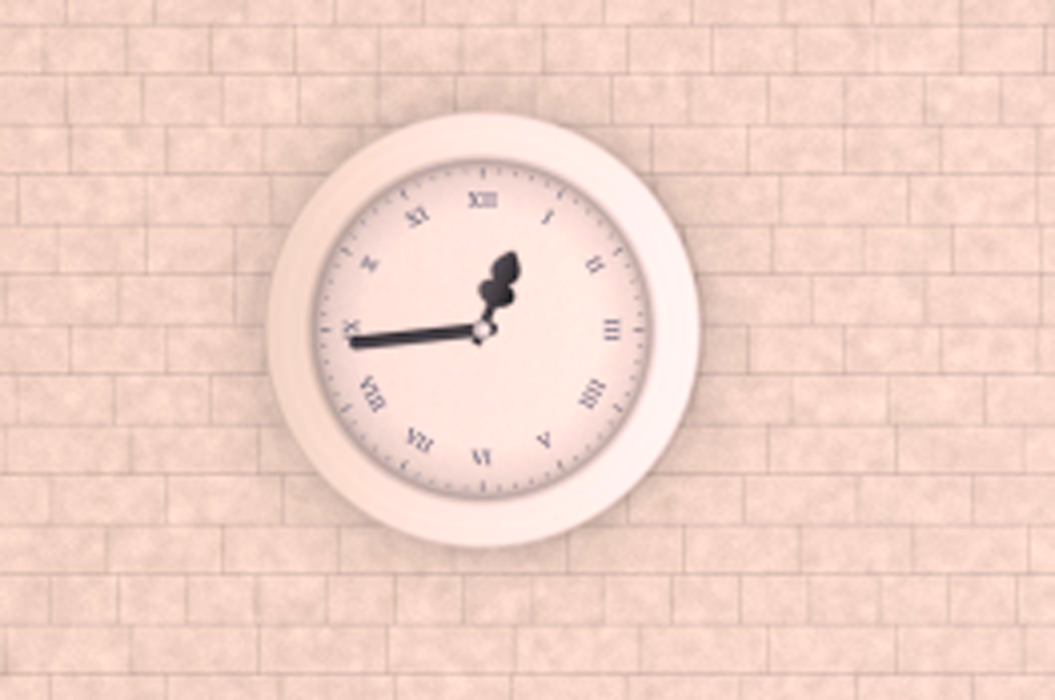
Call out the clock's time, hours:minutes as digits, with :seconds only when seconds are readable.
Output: 12:44
